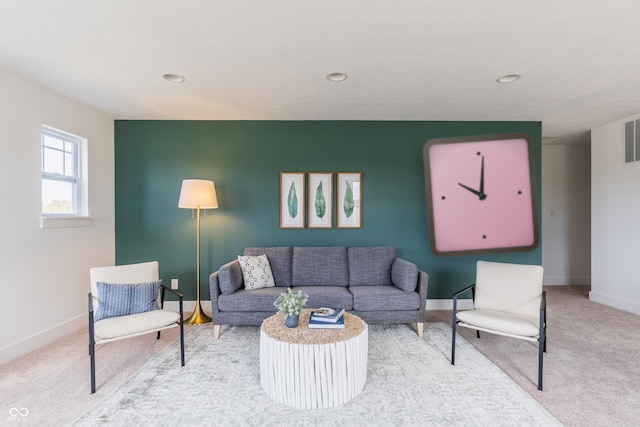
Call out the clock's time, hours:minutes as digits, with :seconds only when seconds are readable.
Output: 10:01
